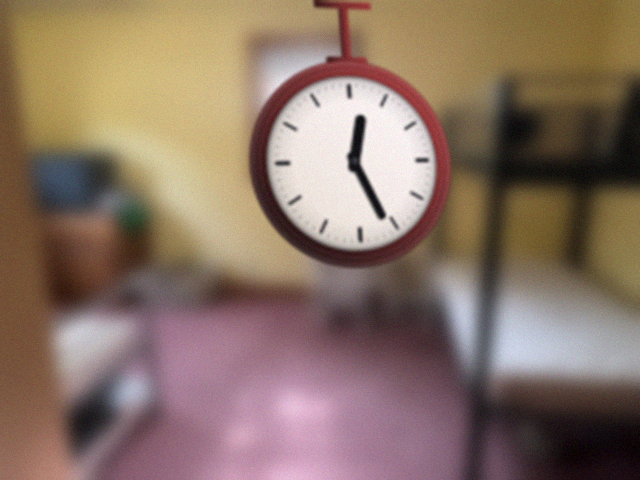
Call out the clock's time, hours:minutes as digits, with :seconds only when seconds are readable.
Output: 12:26
